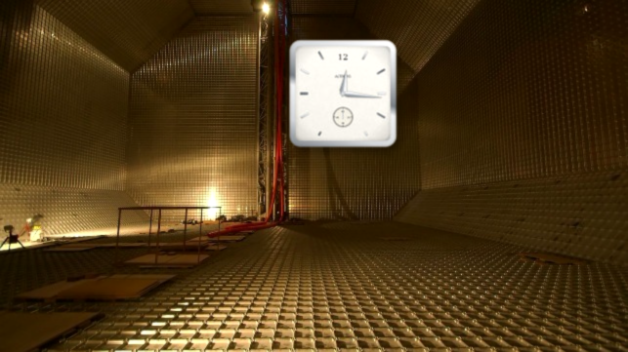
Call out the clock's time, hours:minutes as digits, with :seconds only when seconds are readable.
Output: 12:16
